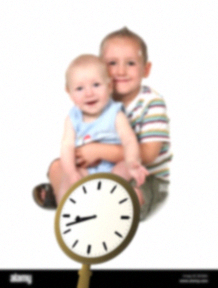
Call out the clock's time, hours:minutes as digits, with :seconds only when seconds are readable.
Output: 8:42
